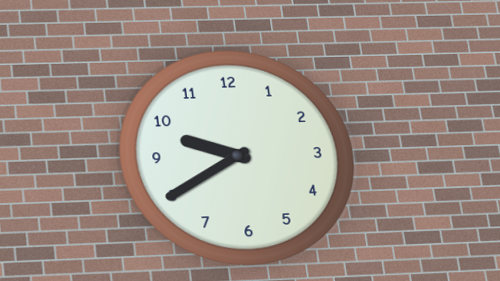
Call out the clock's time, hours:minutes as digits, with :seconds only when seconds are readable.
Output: 9:40
